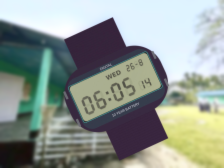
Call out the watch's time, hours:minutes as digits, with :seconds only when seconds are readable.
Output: 6:05:14
